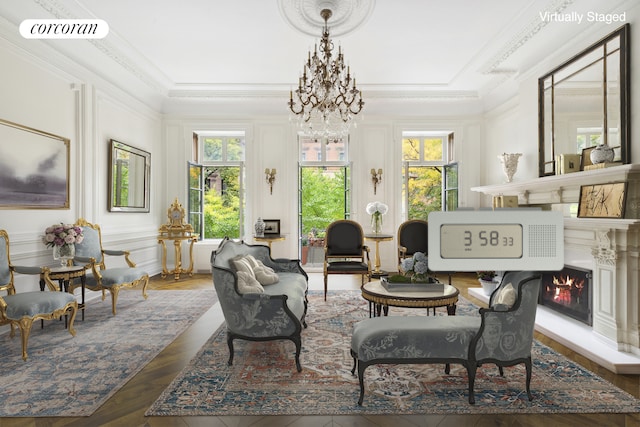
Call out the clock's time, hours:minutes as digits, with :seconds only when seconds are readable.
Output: 3:58
